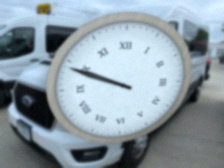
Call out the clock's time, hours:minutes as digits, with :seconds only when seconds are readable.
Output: 9:49
